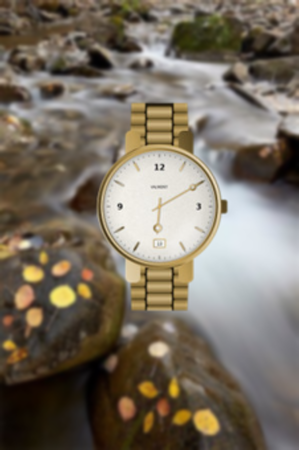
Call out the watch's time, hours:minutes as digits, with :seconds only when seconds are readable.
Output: 6:10
